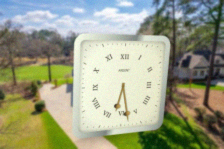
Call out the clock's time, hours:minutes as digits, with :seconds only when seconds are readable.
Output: 6:28
